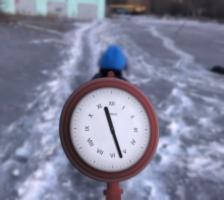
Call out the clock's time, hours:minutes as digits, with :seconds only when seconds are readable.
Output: 11:27
